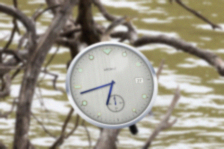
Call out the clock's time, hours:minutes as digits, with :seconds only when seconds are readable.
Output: 6:43
